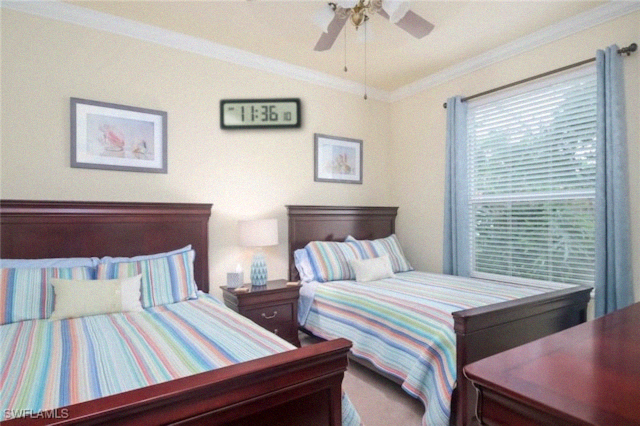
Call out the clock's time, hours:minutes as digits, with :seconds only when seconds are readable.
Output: 11:36
